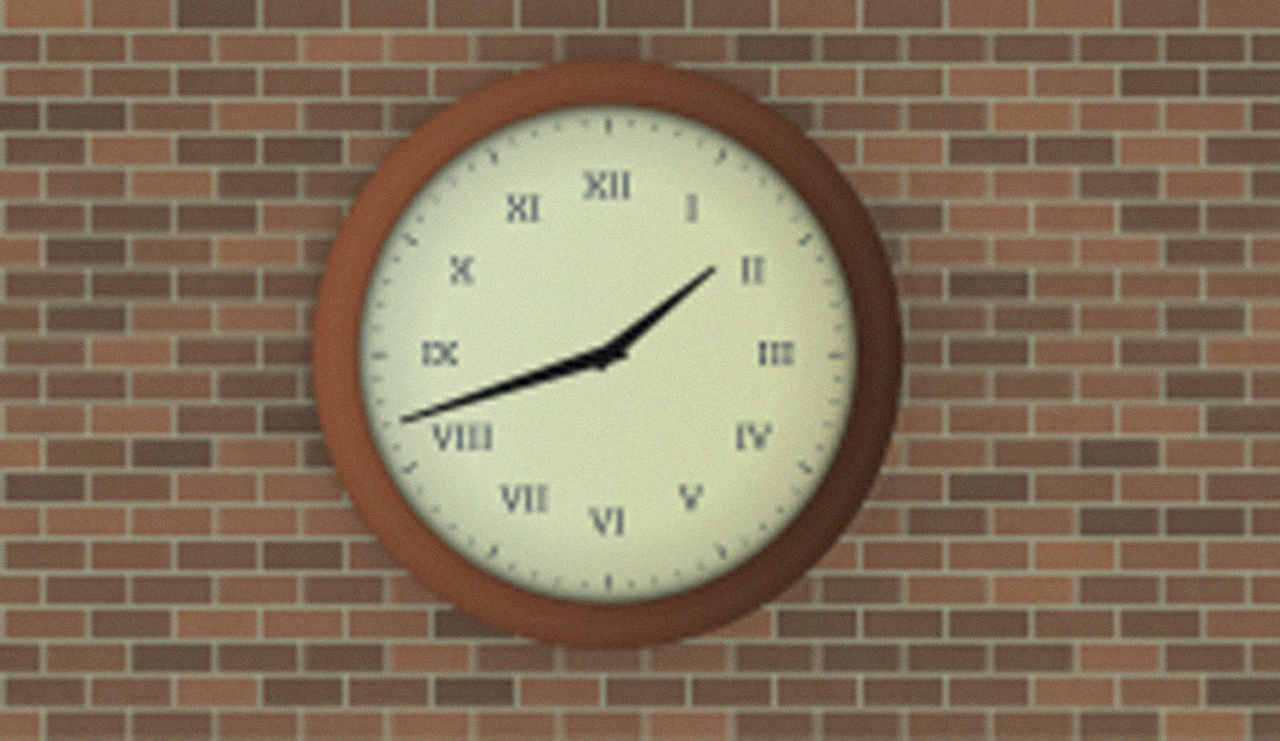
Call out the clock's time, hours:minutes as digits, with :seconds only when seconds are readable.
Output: 1:42
